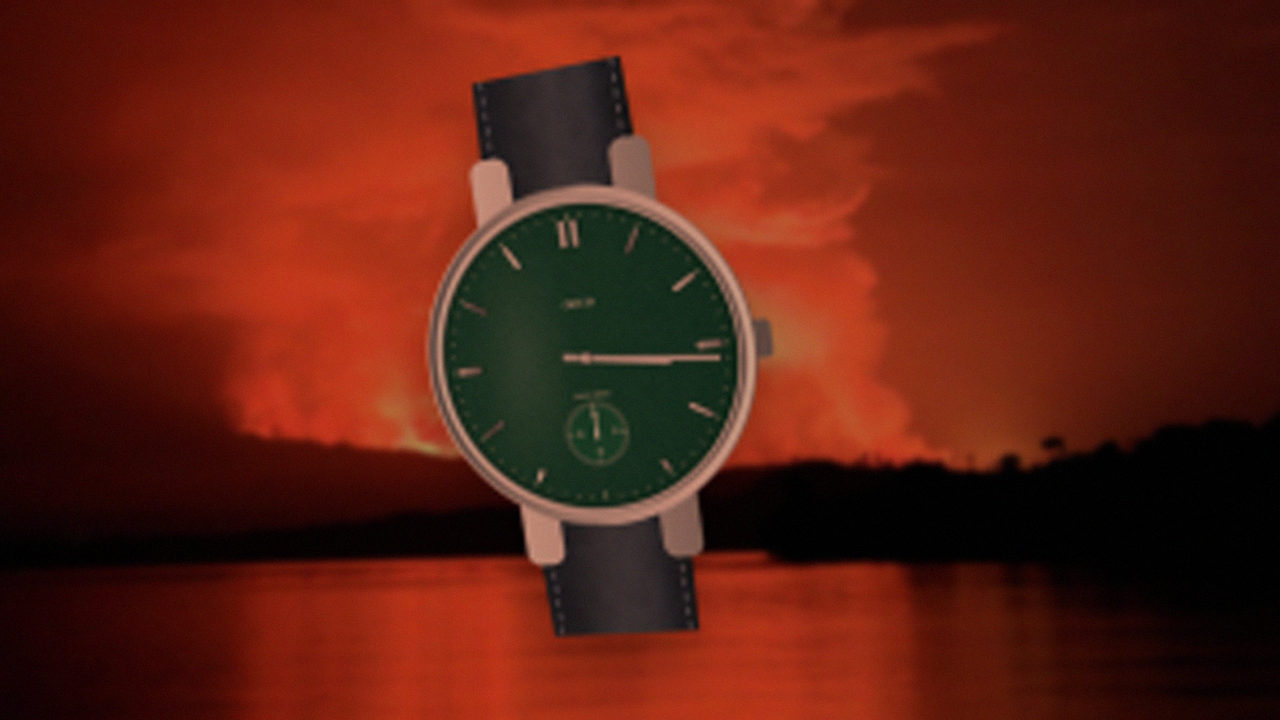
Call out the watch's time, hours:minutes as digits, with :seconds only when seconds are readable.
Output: 3:16
